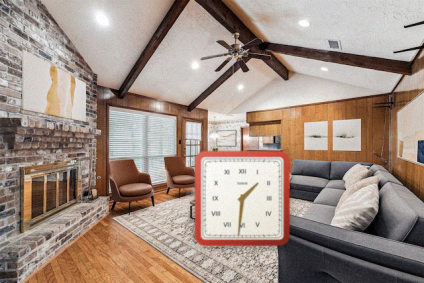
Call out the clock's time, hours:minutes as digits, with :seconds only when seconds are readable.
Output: 1:31
